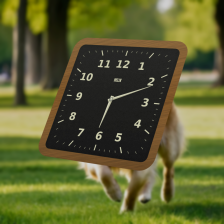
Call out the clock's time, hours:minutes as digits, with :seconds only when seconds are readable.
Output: 6:11
